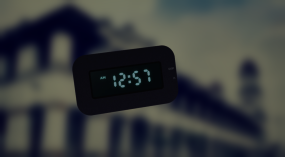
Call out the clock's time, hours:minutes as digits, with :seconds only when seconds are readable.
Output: 12:57
